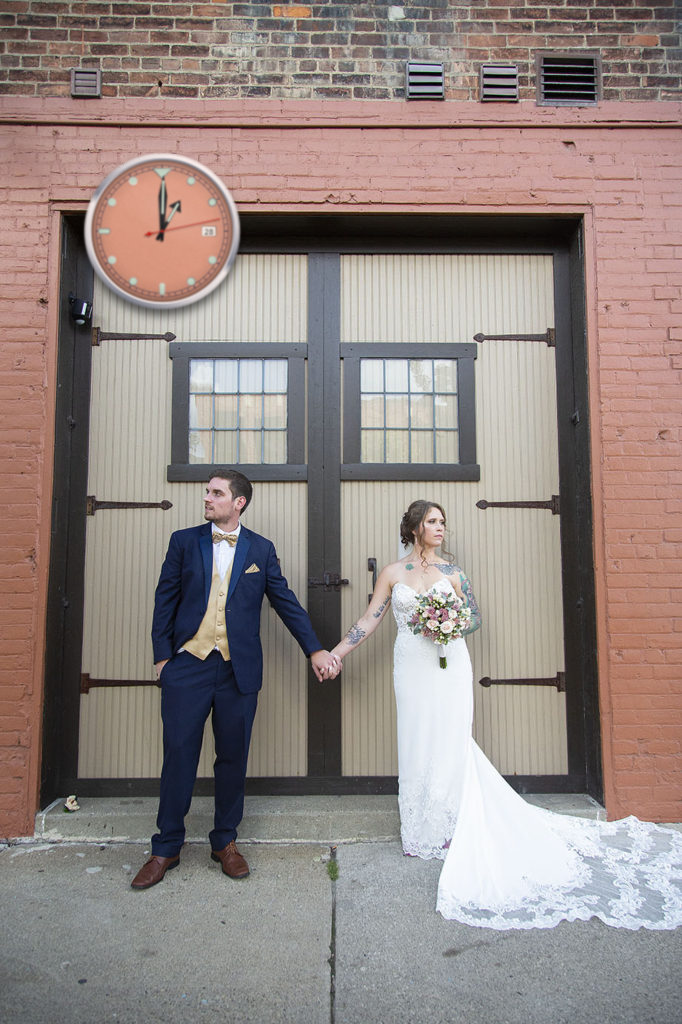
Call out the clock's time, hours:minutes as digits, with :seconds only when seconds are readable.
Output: 1:00:13
